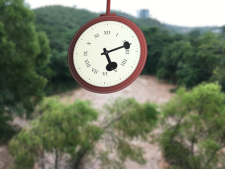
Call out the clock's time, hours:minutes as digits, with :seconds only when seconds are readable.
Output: 5:12
